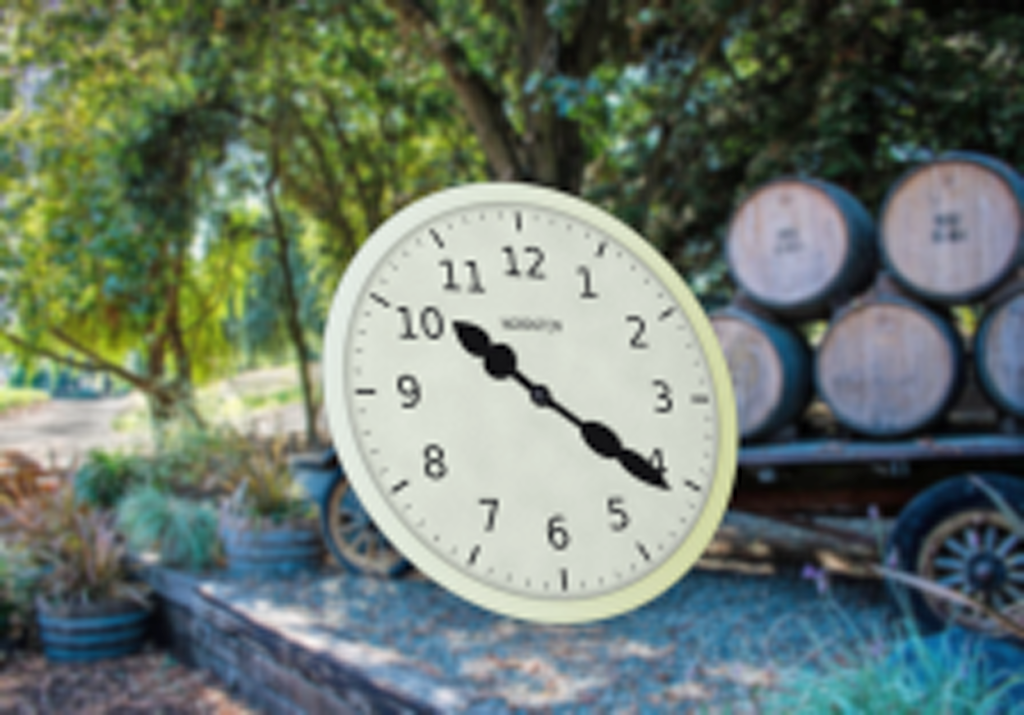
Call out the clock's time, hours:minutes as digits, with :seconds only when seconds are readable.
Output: 10:21
